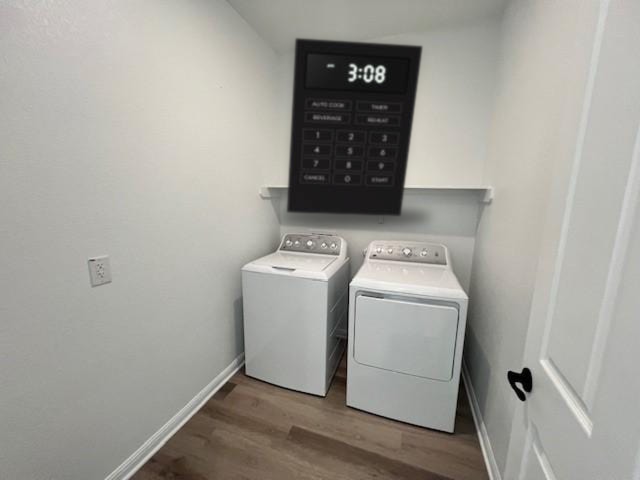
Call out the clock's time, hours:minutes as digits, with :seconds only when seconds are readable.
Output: 3:08
